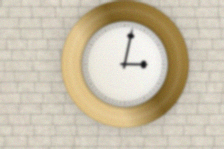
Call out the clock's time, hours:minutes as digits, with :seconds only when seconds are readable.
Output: 3:02
